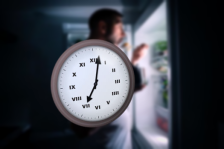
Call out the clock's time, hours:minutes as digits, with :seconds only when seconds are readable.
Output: 7:02
